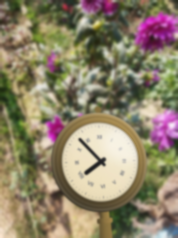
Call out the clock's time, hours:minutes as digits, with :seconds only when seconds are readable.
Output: 7:53
